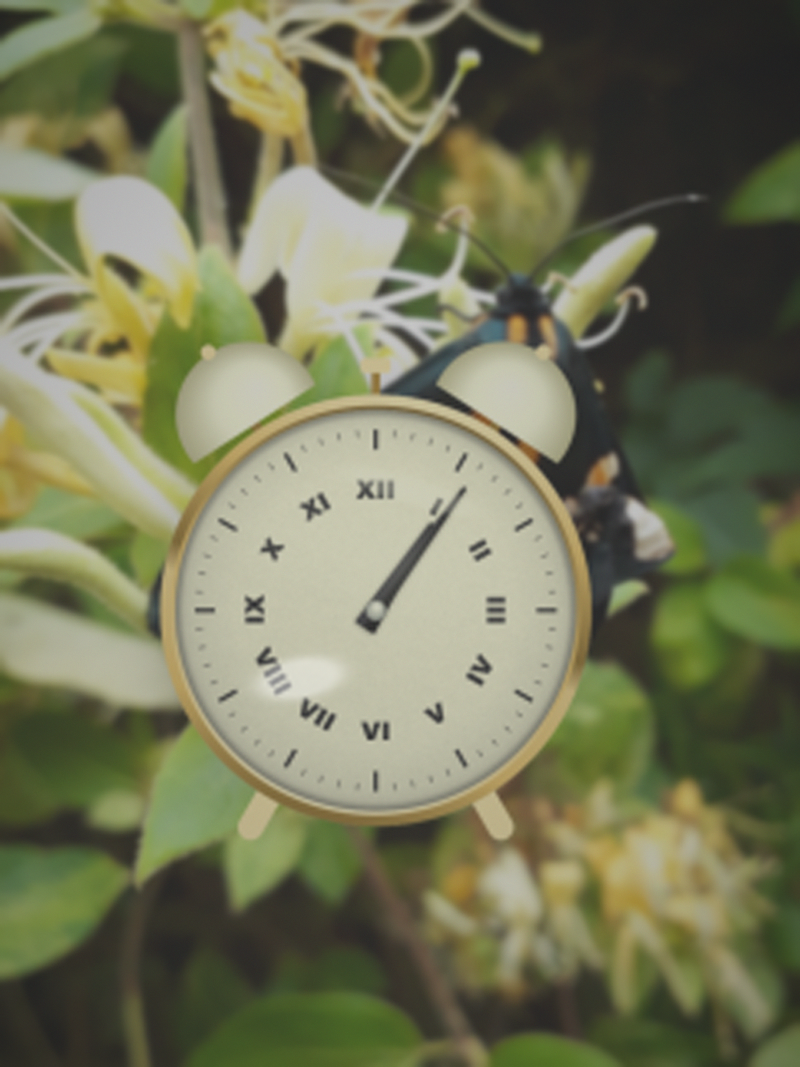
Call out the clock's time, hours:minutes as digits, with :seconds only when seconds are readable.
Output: 1:06
